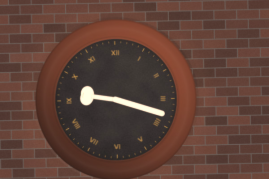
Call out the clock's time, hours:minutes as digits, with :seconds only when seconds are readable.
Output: 9:18
